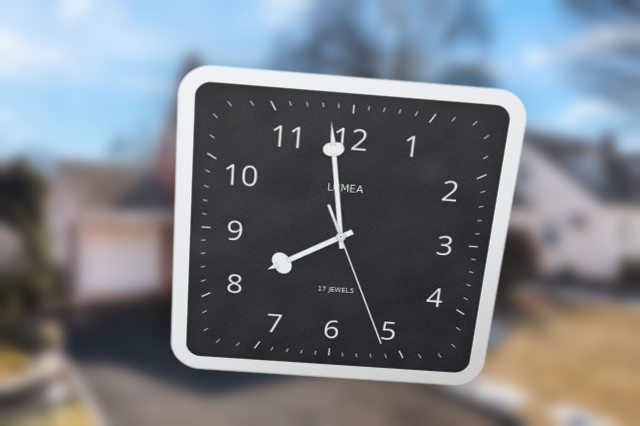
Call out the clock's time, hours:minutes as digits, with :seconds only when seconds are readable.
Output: 7:58:26
